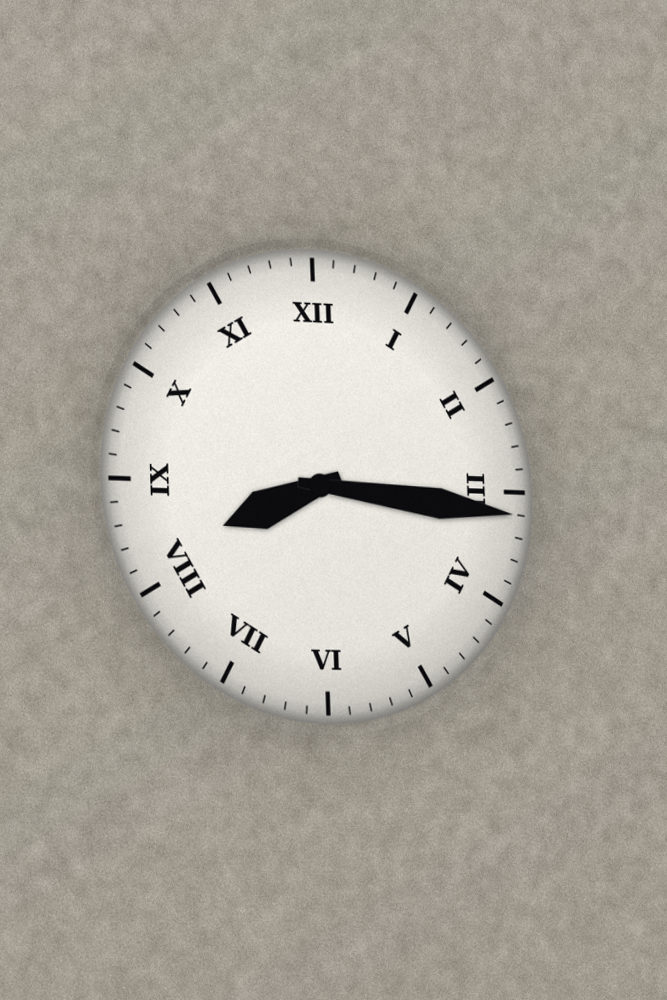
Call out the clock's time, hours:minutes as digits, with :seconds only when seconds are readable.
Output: 8:16
